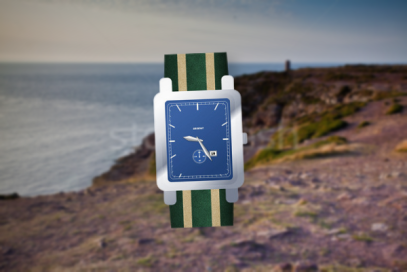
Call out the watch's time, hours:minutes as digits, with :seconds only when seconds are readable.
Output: 9:25
